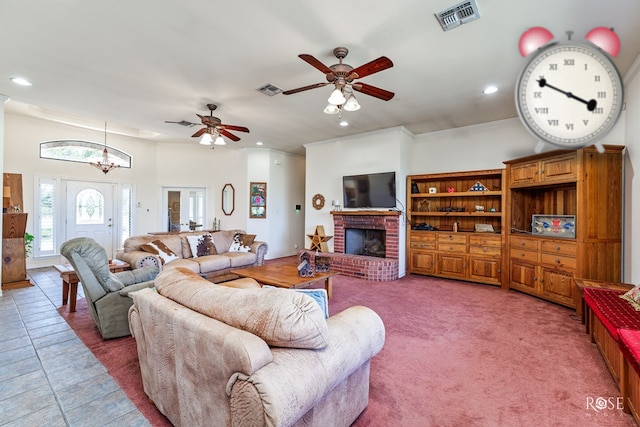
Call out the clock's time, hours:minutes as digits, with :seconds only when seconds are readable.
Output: 3:49
